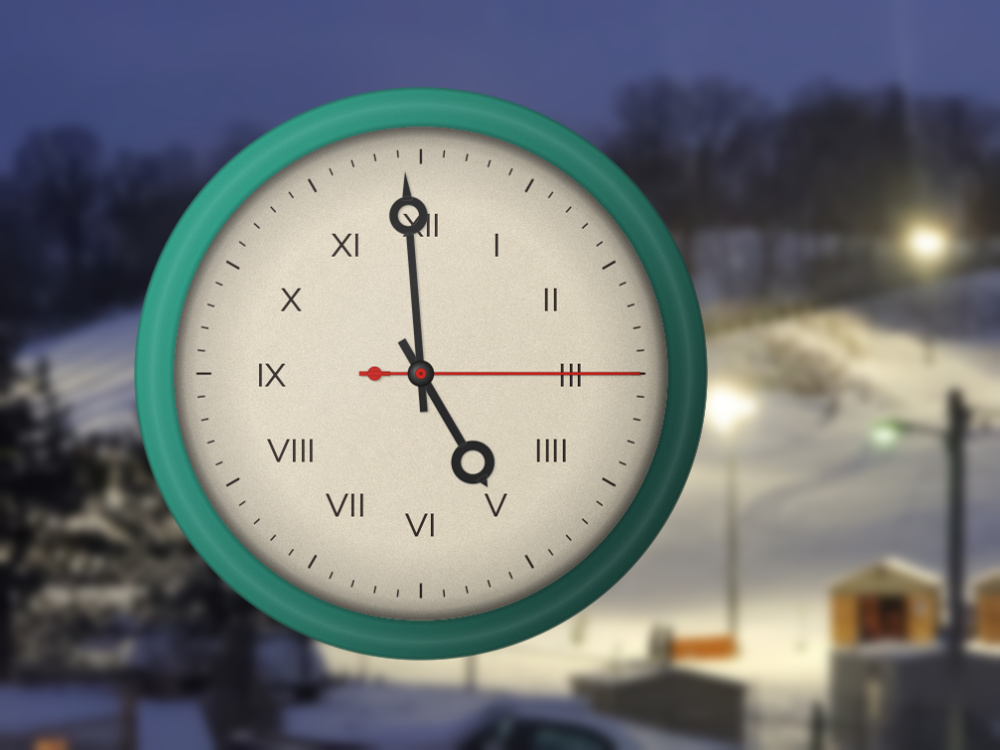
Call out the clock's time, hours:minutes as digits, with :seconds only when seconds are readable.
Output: 4:59:15
